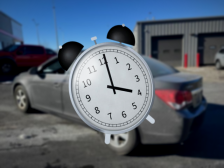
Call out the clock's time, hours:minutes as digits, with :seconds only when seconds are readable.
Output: 4:01
